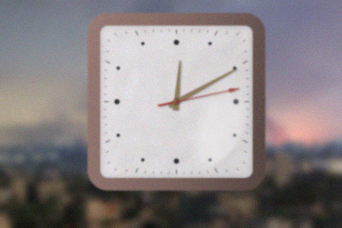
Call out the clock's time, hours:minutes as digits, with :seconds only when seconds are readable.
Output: 12:10:13
